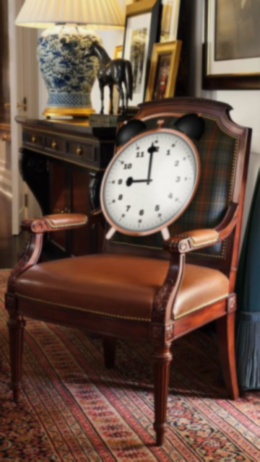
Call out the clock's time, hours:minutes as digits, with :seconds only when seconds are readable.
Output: 8:59
